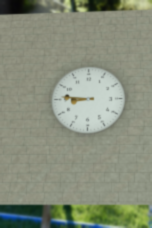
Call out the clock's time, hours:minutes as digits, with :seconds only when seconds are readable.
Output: 8:46
